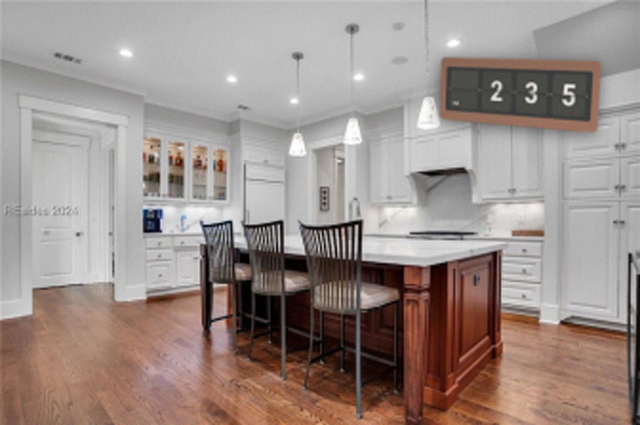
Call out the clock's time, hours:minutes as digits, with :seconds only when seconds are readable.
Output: 2:35
